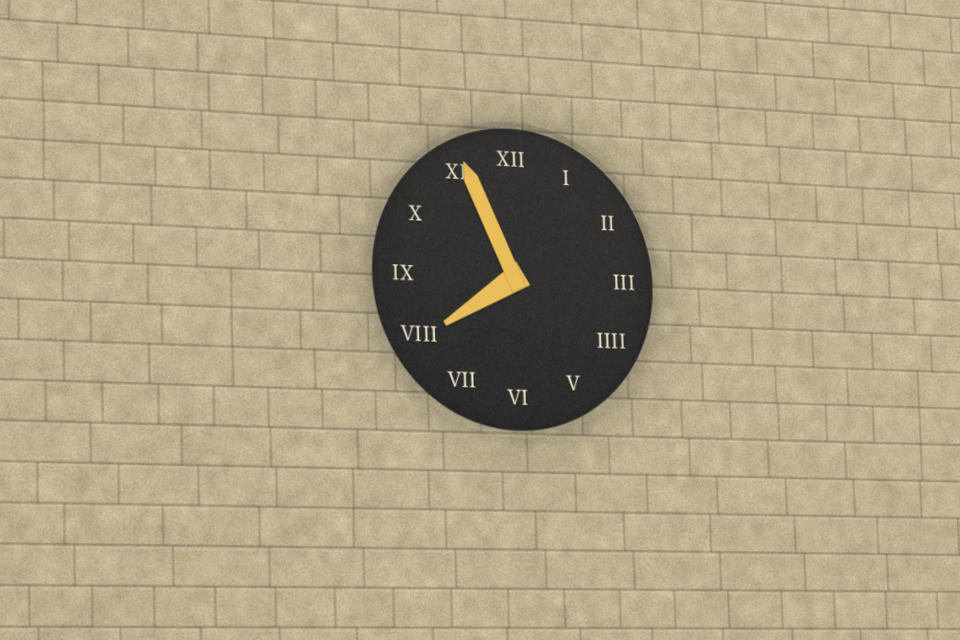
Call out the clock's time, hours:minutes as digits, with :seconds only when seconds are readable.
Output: 7:56
